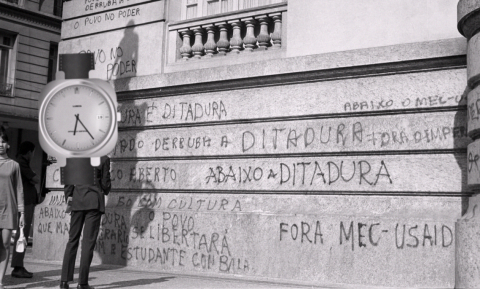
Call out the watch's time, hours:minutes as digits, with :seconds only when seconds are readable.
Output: 6:24
